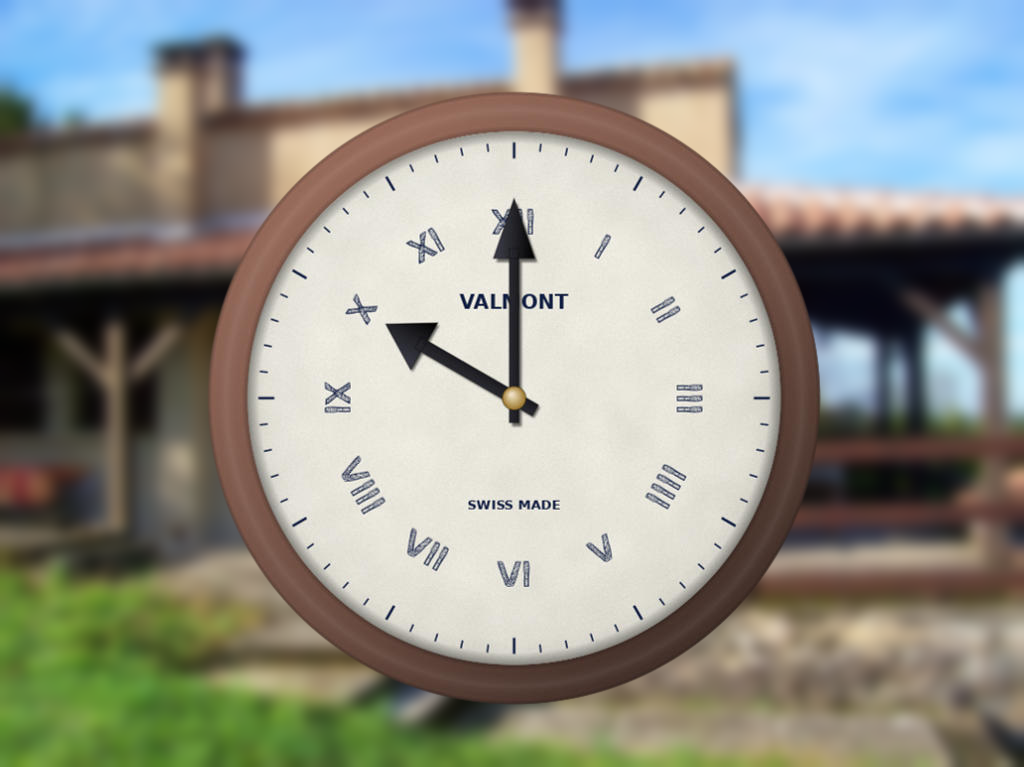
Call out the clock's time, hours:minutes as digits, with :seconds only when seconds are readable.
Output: 10:00
